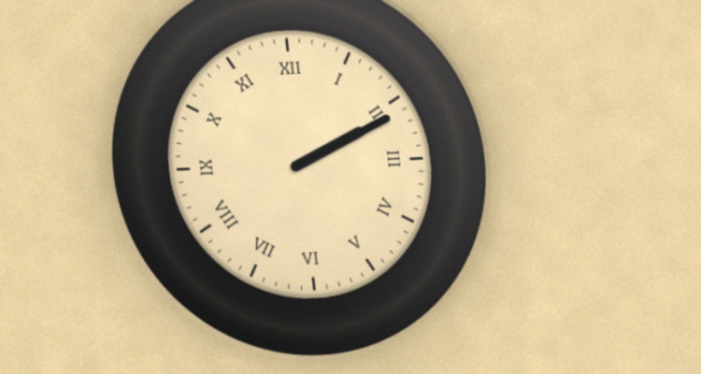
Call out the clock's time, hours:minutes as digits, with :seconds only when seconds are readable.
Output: 2:11
